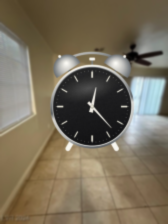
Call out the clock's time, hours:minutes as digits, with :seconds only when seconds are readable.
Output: 12:23
